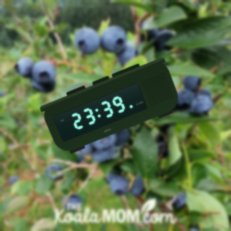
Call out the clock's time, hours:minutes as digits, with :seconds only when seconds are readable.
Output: 23:39
